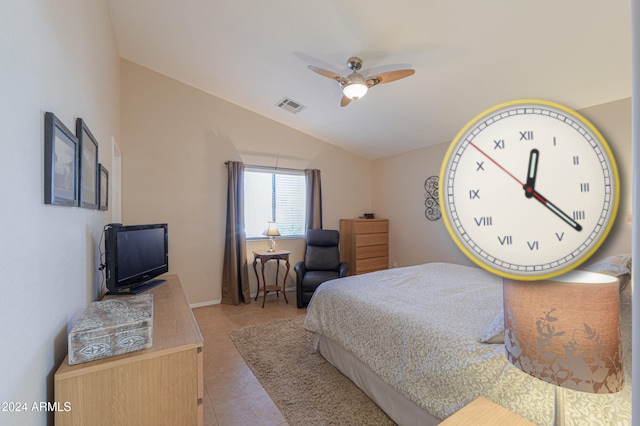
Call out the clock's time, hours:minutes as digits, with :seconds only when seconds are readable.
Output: 12:21:52
